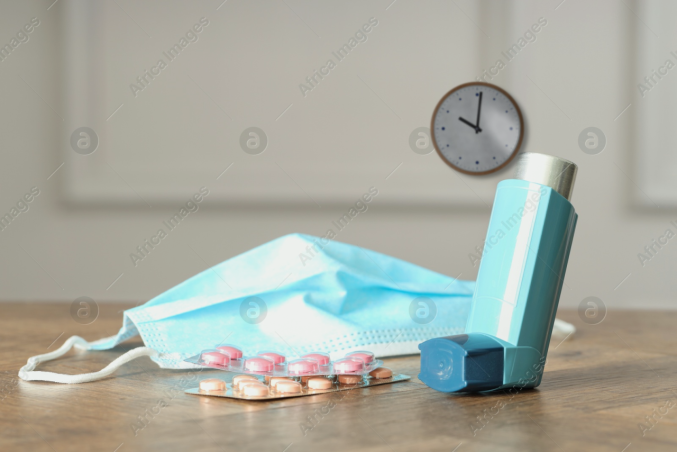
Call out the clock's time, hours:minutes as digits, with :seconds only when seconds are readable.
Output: 10:01
